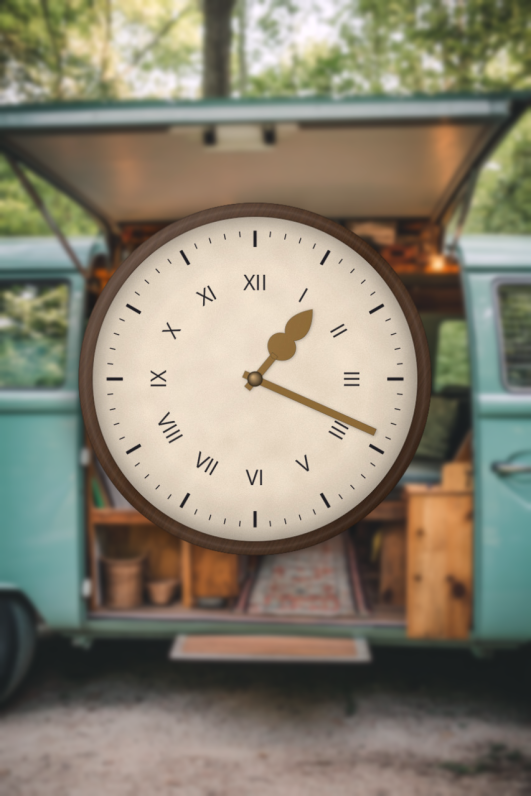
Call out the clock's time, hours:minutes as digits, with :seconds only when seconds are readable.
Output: 1:19
